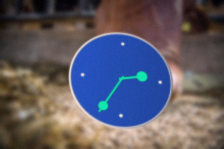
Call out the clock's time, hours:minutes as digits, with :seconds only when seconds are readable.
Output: 2:35
